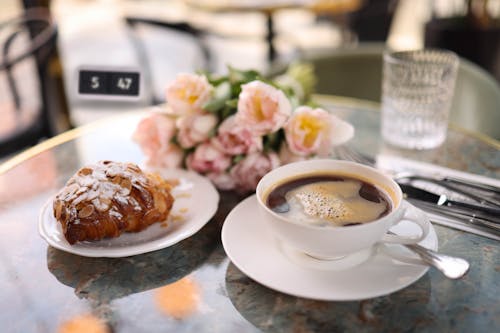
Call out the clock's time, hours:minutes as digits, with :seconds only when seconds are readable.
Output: 5:47
